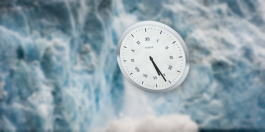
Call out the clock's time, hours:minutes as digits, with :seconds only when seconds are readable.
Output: 5:26
